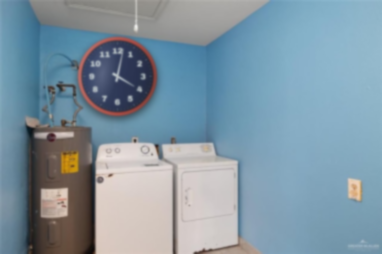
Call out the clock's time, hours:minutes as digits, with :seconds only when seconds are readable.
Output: 4:02
